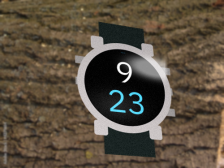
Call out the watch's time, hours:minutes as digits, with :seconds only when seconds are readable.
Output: 9:23
